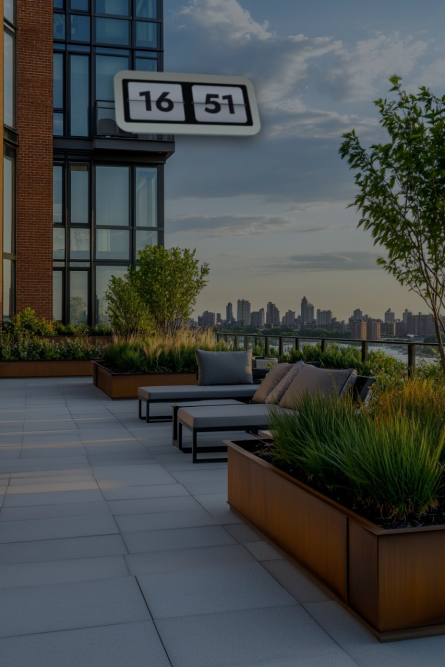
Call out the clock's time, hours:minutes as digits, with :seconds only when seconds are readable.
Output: 16:51
